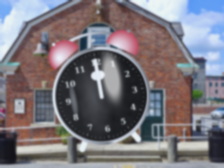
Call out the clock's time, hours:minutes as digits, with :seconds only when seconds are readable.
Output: 12:00
